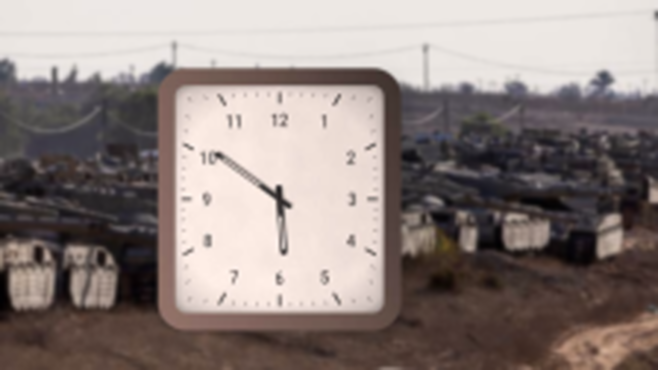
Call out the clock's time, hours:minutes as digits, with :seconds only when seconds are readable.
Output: 5:51
